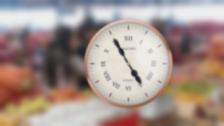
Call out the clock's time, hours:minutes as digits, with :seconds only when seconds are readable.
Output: 4:55
